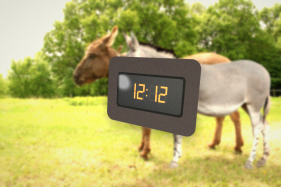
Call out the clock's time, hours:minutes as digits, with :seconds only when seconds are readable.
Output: 12:12
